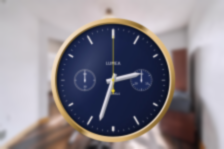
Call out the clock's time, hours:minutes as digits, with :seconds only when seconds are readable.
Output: 2:33
